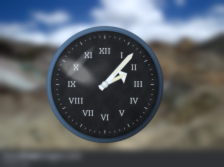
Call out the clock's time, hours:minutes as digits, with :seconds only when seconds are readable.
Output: 2:07
